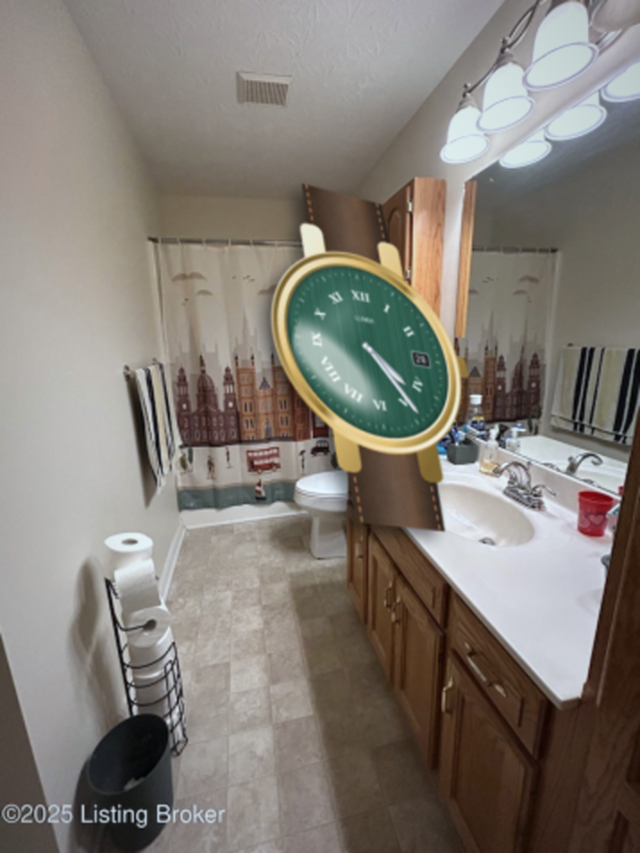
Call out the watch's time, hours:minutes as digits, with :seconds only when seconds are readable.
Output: 4:24
